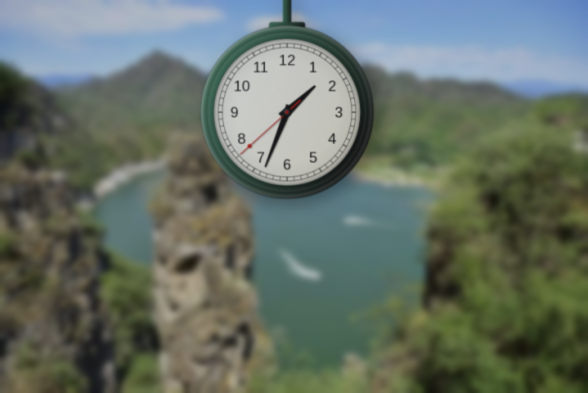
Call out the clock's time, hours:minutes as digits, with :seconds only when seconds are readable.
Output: 1:33:38
